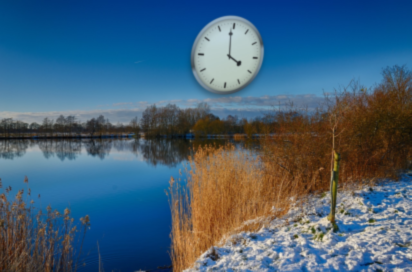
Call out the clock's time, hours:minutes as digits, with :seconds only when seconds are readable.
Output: 3:59
